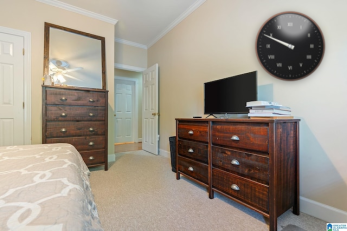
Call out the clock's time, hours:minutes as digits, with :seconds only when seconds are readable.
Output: 9:49
